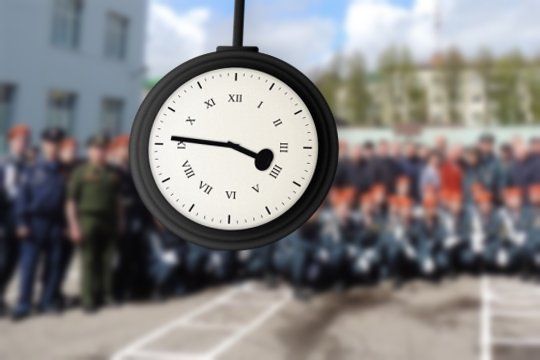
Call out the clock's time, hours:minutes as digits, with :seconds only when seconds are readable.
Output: 3:46
